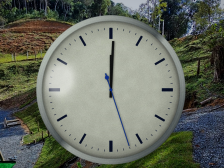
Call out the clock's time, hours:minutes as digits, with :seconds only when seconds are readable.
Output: 12:00:27
